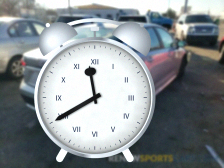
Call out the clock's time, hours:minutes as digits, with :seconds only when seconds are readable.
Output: 11:40
